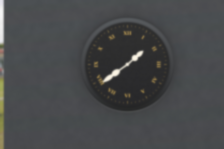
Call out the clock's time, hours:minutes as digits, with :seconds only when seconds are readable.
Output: 1:39
